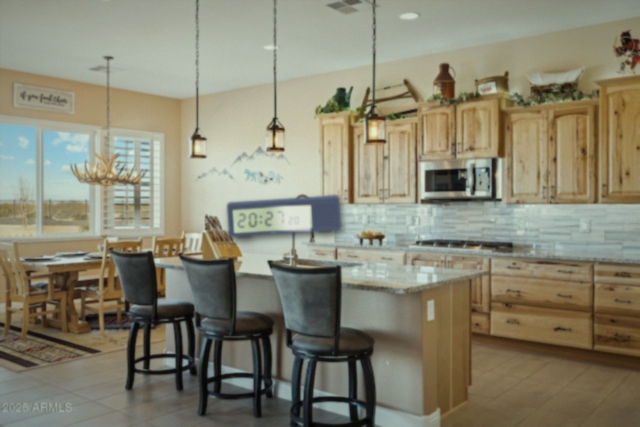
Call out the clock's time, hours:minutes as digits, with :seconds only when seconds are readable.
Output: 20:27
